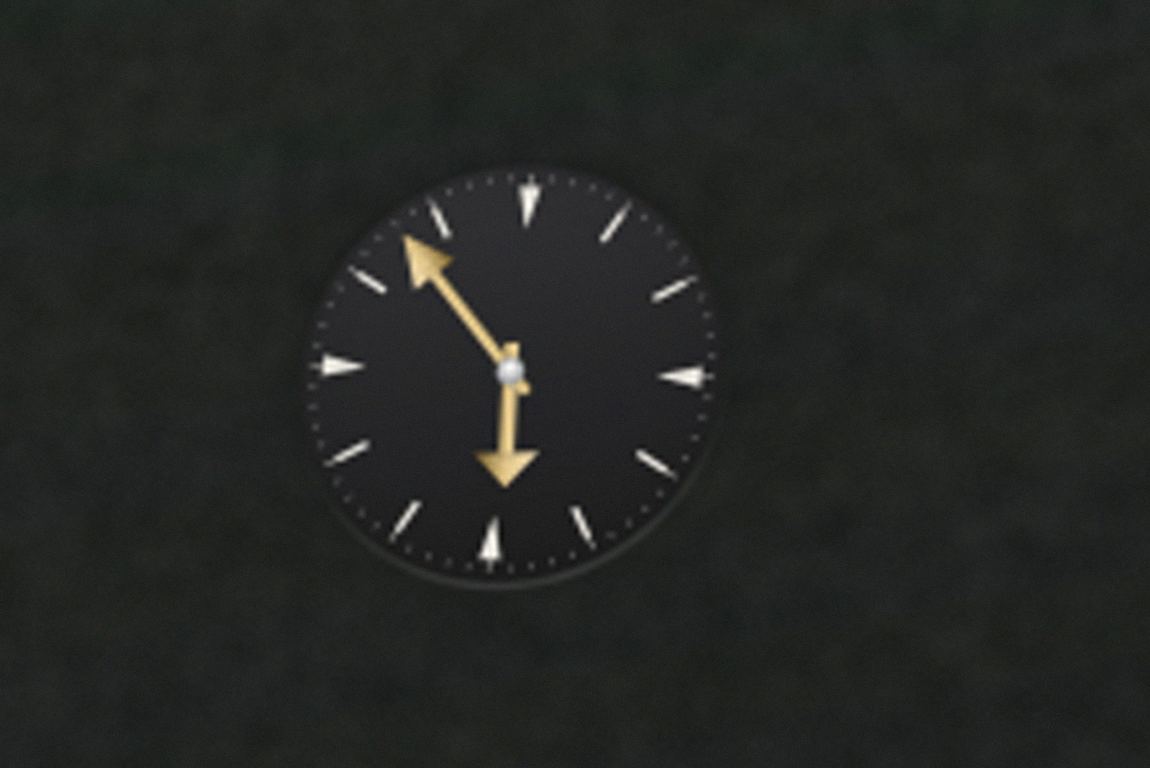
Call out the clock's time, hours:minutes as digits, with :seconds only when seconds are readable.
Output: 5:53
